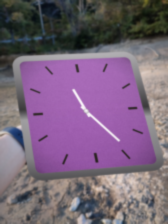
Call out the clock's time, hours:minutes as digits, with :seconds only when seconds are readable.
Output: 11:24
